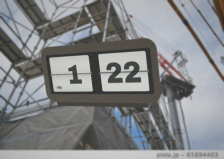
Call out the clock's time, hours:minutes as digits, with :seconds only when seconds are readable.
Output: 1:22
